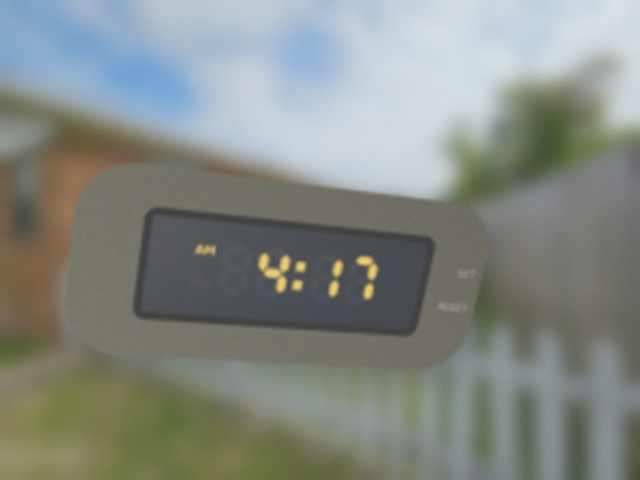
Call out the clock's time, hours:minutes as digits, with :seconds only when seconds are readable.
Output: 4:17
